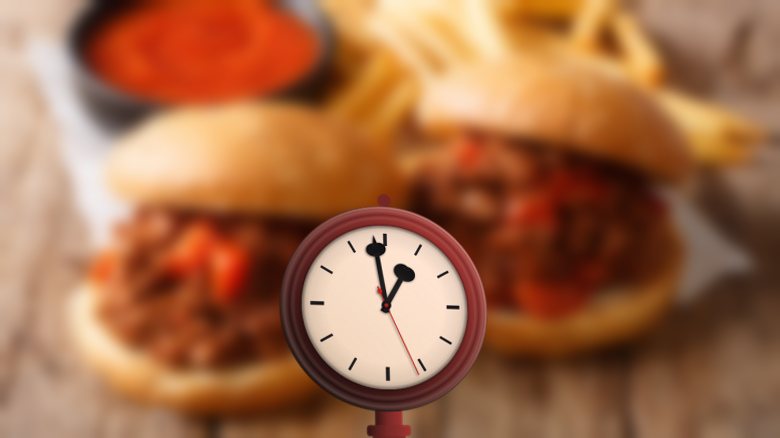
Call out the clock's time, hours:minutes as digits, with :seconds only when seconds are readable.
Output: 12:58:26
